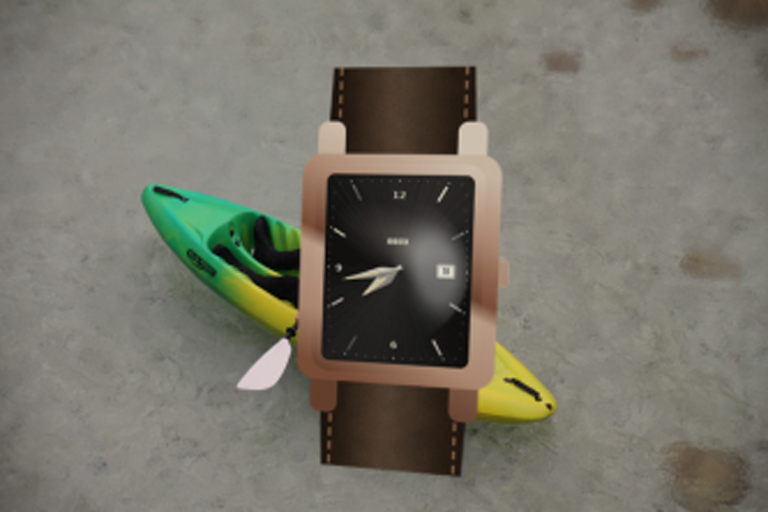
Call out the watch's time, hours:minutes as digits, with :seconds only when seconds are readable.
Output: 7:43
